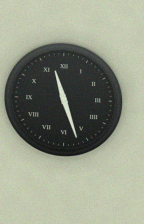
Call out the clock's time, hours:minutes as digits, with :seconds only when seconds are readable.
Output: 11:27
